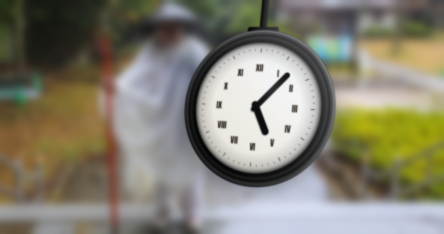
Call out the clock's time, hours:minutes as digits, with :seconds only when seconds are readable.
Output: 5:07
